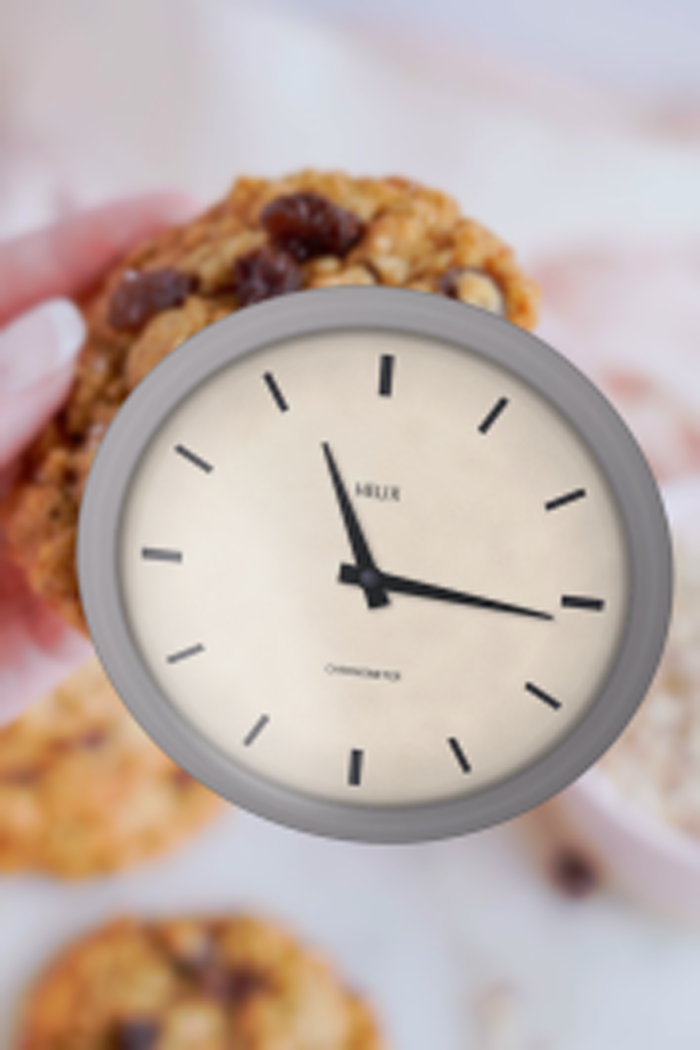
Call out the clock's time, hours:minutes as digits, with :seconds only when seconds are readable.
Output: 11:16
